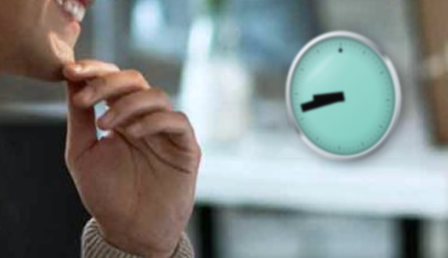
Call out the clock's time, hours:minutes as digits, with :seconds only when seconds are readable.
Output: 8:42
